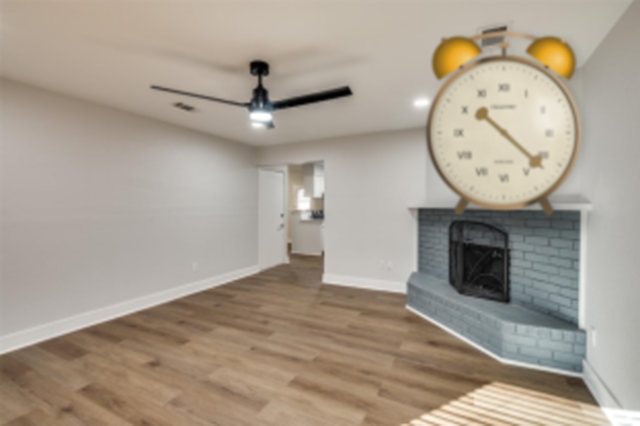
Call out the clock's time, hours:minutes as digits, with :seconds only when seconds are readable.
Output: 10:22
